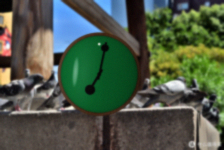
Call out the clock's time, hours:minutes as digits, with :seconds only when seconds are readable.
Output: 7:02
